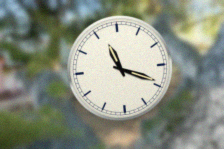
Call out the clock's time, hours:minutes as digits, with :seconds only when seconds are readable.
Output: 11:19
